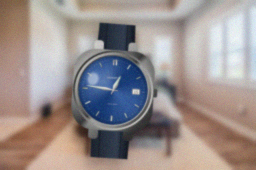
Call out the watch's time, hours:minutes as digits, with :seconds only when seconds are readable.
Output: 12:46
